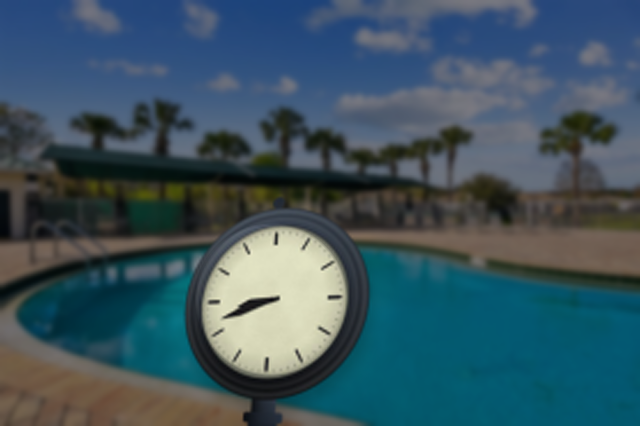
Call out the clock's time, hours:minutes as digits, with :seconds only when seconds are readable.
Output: 8:42
